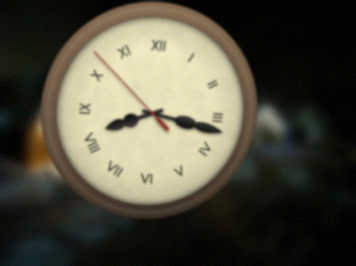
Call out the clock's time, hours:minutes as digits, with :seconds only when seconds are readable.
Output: 8:16:52
